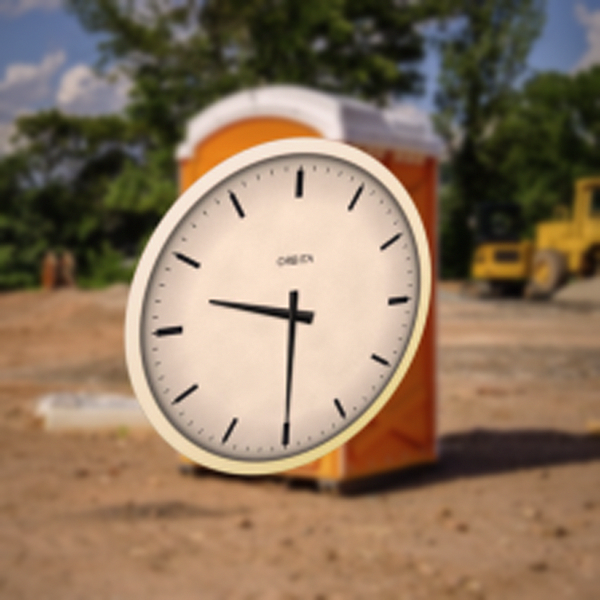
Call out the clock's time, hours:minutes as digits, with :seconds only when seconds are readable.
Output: 9:30
